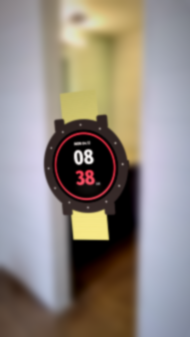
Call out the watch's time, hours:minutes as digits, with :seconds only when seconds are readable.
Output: 8:38
